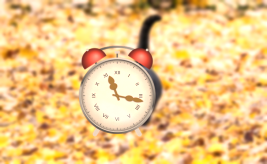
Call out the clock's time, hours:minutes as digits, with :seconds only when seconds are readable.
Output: 11:17
